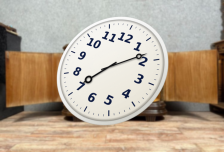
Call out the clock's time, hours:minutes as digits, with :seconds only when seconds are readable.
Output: 7:08
